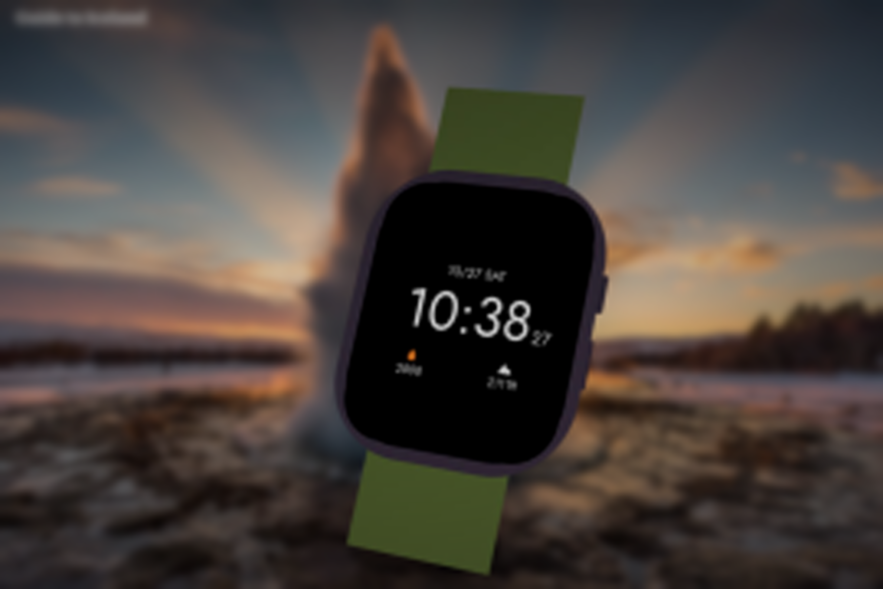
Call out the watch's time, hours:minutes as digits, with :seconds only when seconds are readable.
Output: 10:38
